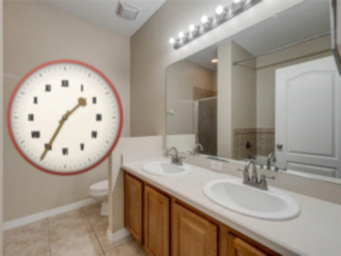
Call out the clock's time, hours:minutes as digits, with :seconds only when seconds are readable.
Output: 1:35
